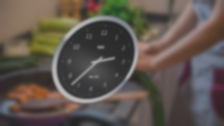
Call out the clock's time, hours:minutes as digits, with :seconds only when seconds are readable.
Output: 2:37
